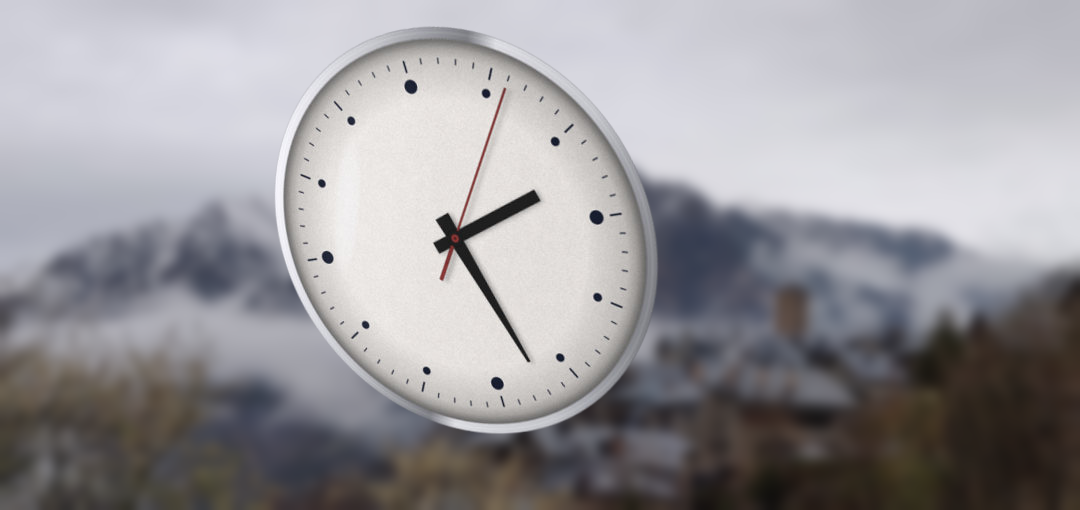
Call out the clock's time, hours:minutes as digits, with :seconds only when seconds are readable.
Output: 2:27:06
